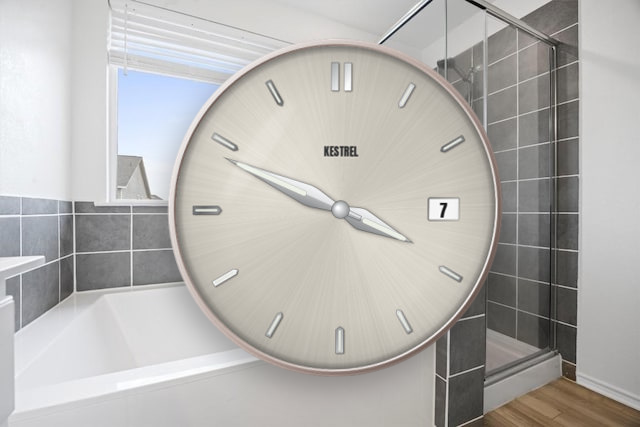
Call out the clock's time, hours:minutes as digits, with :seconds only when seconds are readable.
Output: 3:49
